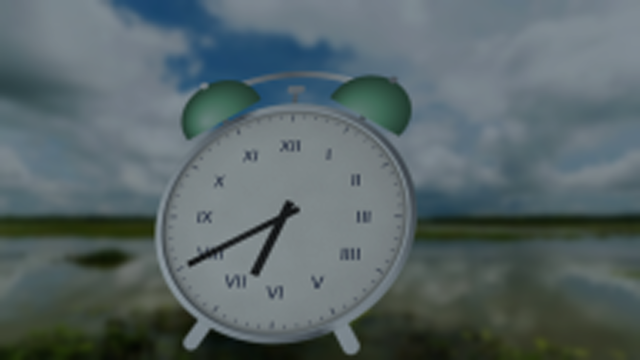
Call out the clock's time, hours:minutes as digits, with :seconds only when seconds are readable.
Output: 6:40
